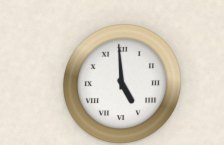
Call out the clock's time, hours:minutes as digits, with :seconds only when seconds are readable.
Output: 4:59
